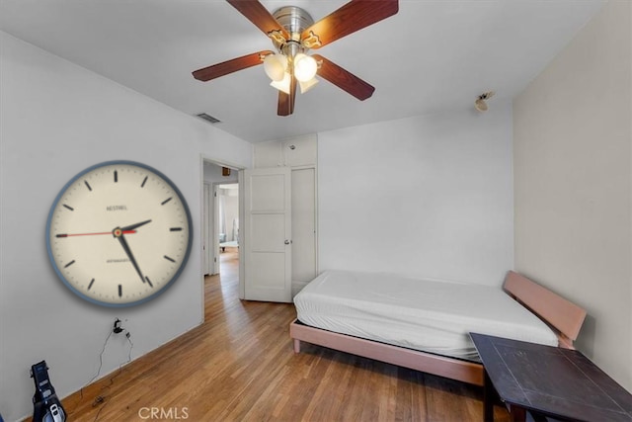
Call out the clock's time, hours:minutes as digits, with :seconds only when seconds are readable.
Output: 2:25:45
